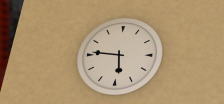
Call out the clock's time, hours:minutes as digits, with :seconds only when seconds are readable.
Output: 5:46
